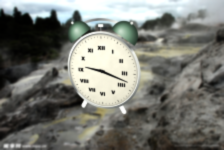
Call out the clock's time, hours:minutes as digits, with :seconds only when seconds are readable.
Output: 9:18
